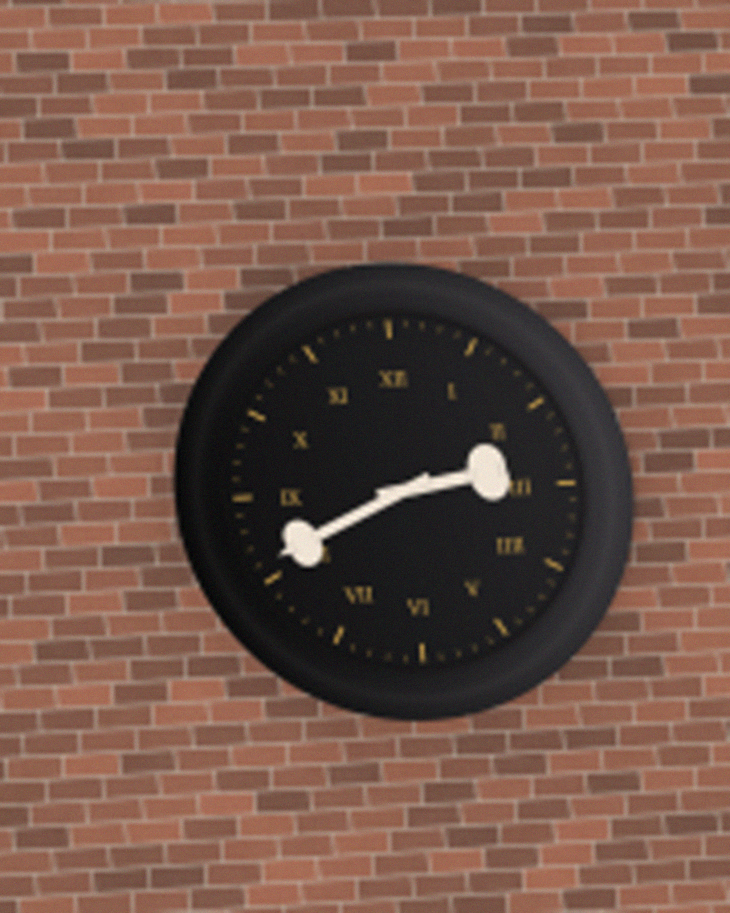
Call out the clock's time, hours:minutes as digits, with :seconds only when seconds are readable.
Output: 2:41
